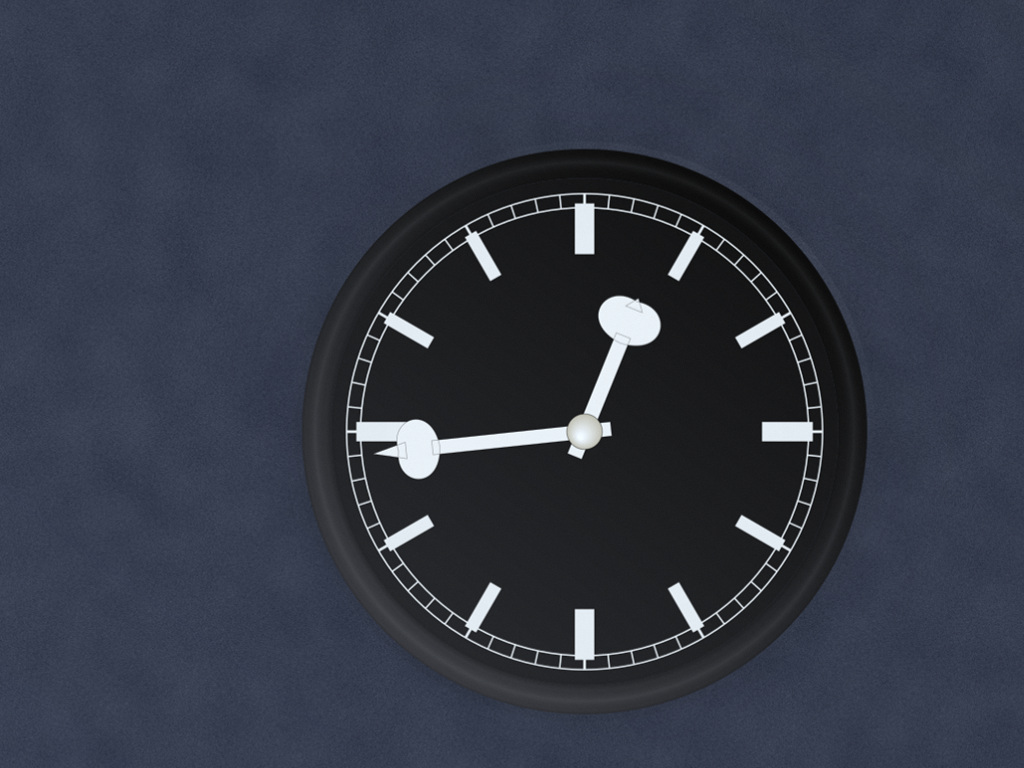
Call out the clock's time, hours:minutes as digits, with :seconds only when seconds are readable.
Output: 12:44
